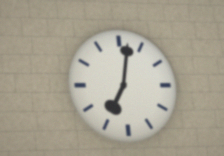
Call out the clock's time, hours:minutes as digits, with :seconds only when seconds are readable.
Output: 7:02
